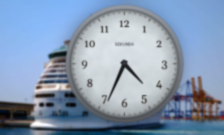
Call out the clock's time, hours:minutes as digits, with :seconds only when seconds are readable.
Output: 4:34
